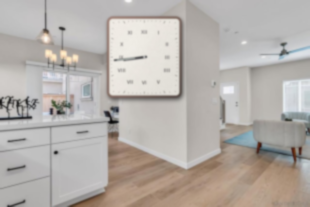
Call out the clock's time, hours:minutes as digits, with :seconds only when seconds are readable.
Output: 8:44
